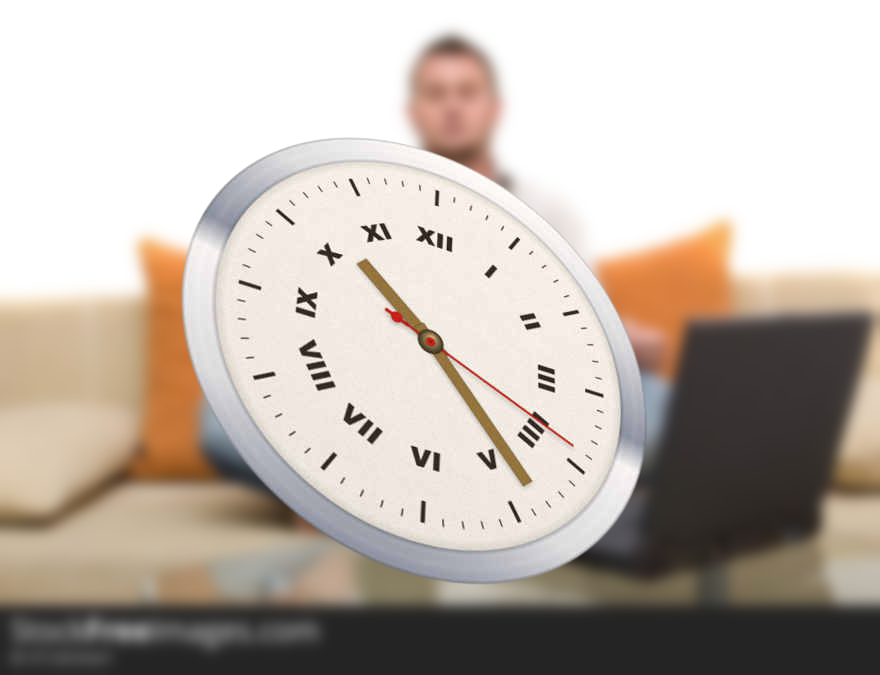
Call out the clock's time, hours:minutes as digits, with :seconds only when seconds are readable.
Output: 10:23:19
